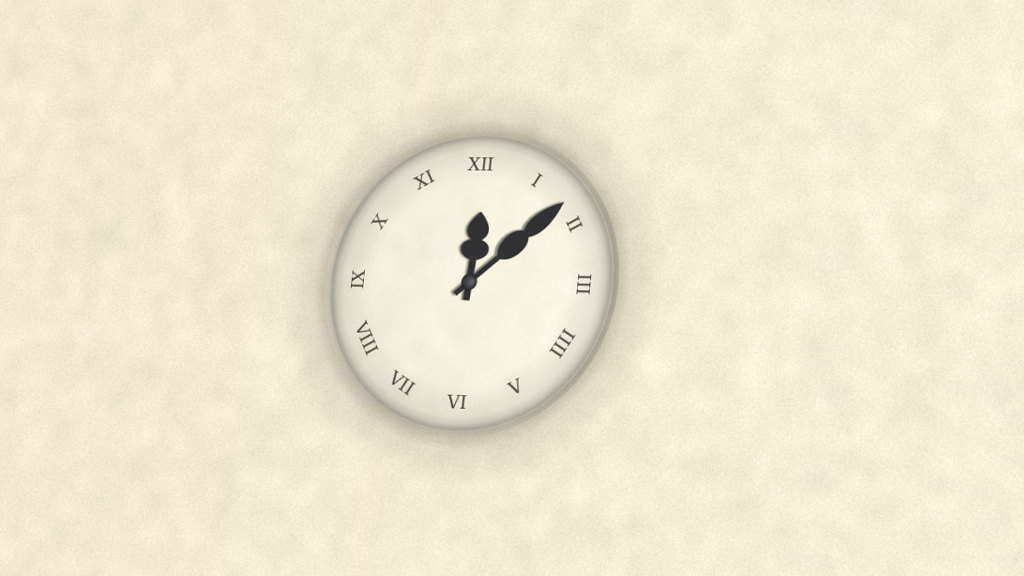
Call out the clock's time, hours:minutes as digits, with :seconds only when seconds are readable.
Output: 12:08
